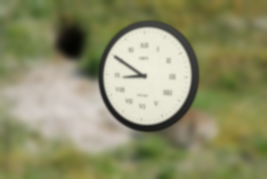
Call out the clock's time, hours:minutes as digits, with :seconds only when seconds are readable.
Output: 8:50
